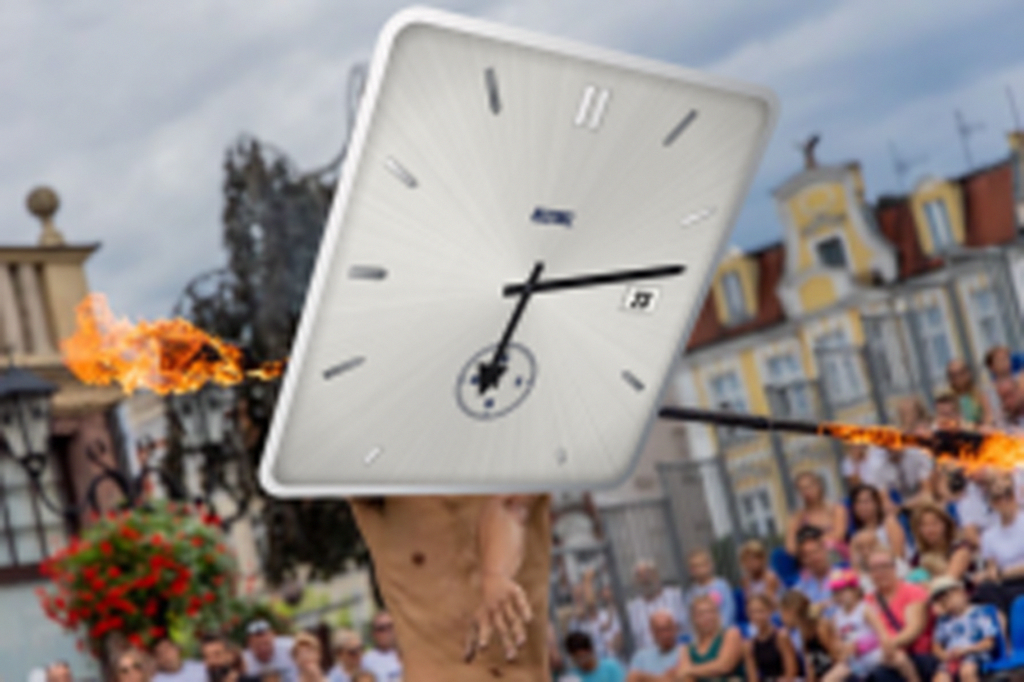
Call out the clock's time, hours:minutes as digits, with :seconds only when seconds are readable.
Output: 6:13
